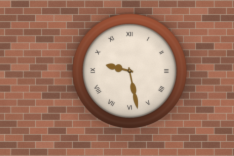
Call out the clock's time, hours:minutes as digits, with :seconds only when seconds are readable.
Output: 9:28
